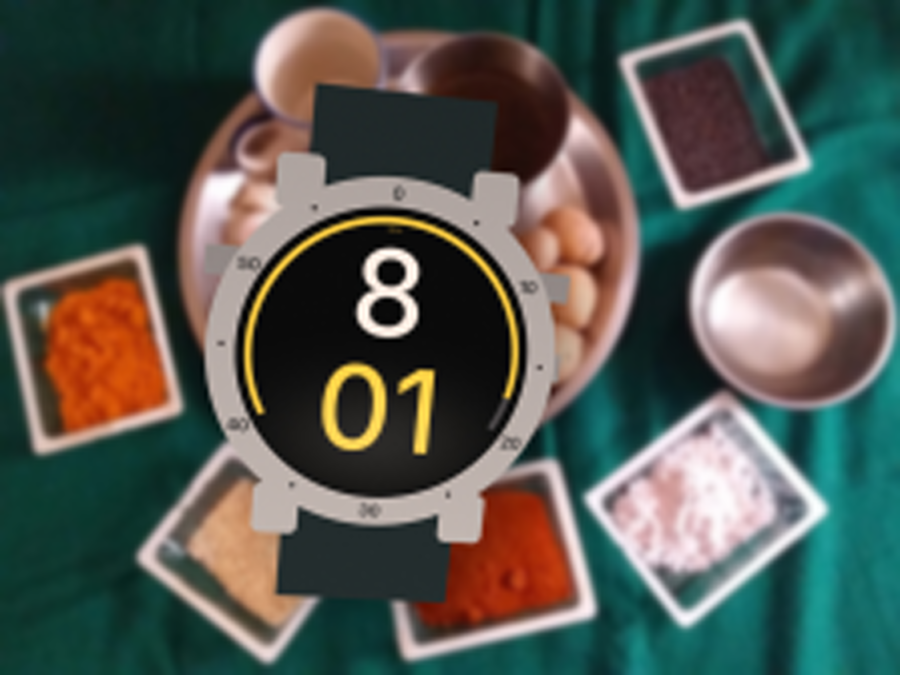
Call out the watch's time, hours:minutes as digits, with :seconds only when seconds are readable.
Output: 8:01
